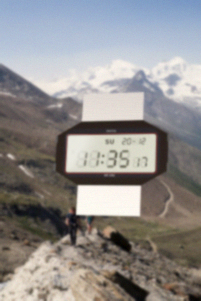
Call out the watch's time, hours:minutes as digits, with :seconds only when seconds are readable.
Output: 11:35:17
